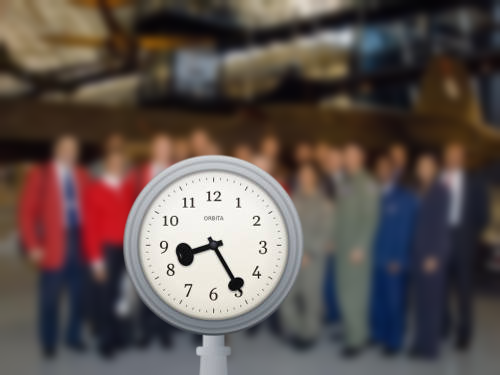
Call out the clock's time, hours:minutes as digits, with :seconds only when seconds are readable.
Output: 8:25
